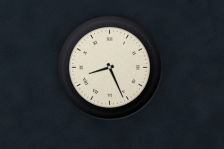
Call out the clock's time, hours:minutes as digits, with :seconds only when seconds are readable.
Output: 8:26
